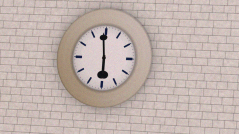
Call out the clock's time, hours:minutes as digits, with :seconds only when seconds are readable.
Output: 5:59
